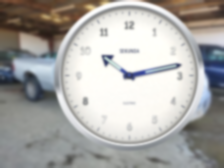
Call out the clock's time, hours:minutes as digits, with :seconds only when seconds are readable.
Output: 10:13
